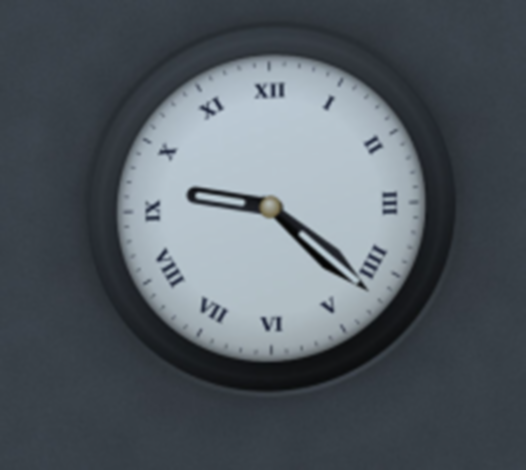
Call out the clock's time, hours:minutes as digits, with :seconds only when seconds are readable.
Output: 9:22
